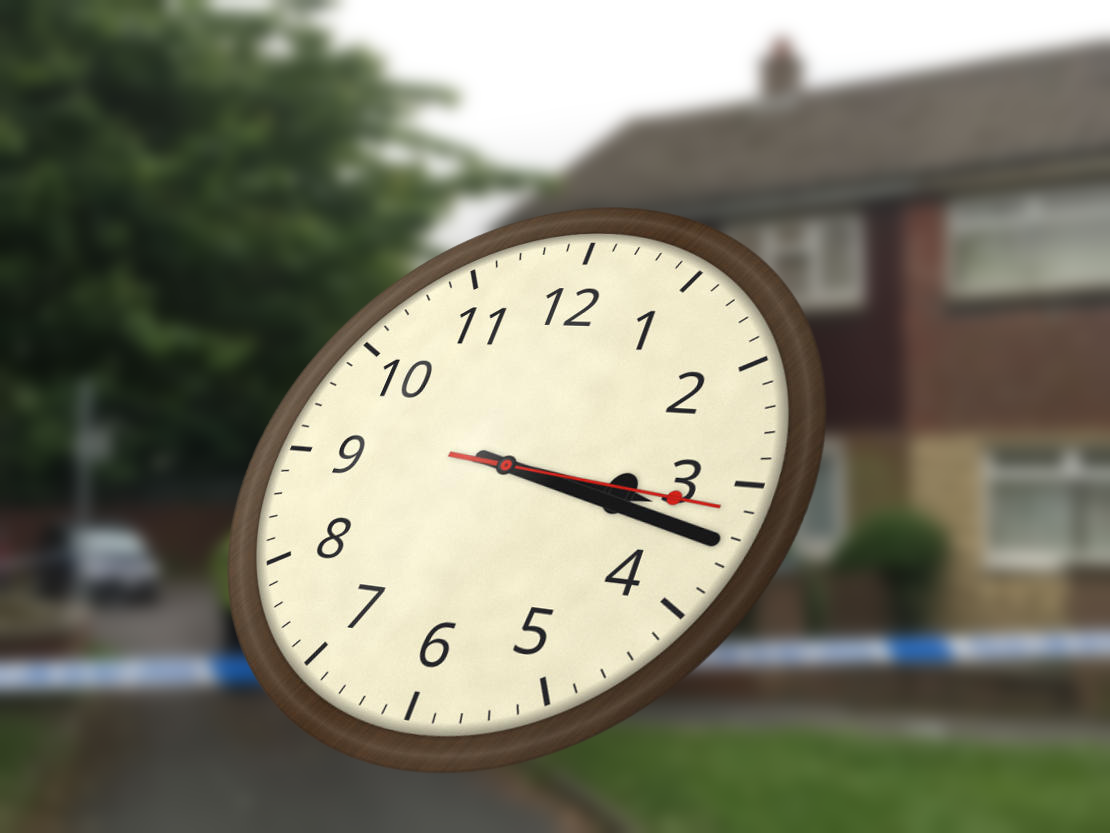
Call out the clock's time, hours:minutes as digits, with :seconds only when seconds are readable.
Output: 3:17:16
